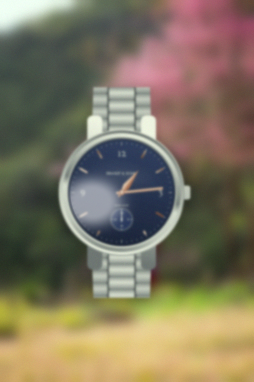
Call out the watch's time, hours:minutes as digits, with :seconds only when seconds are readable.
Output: 1:14
